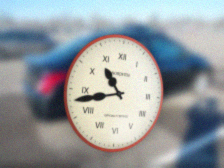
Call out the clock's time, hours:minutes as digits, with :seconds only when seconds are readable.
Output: 10:43
